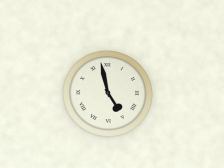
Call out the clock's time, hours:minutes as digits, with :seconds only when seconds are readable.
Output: 4:58
